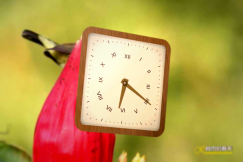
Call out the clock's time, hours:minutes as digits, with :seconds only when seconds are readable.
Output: 6:20
